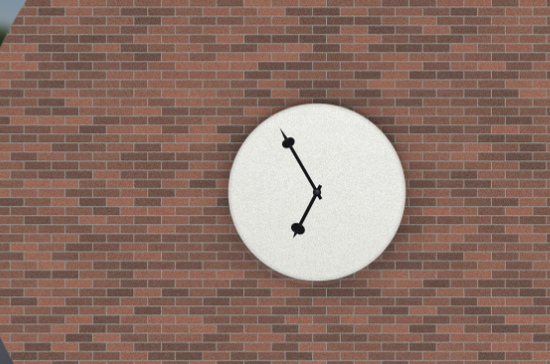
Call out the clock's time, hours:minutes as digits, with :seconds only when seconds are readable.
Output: 6:55
